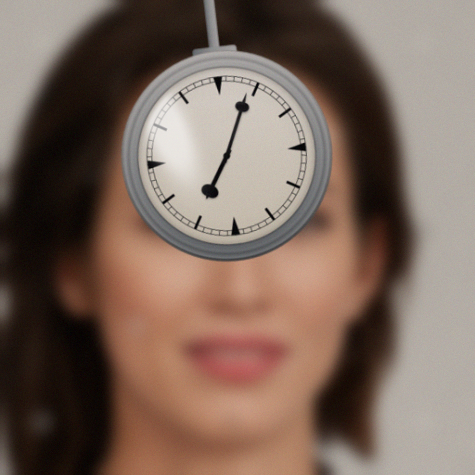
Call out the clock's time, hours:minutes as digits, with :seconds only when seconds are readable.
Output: 7:04
